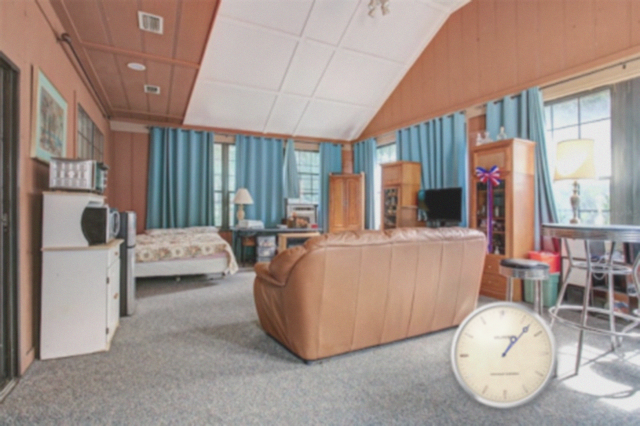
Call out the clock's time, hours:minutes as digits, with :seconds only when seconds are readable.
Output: 1:07
